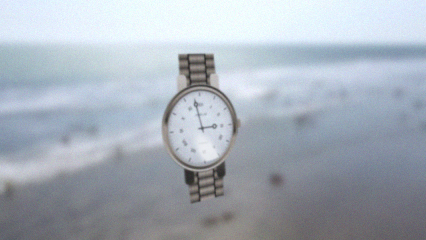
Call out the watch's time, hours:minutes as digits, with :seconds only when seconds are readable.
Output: 2:58
